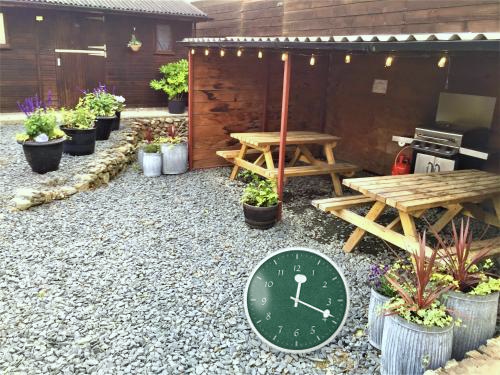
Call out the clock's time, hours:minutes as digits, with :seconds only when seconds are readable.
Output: 12:19
